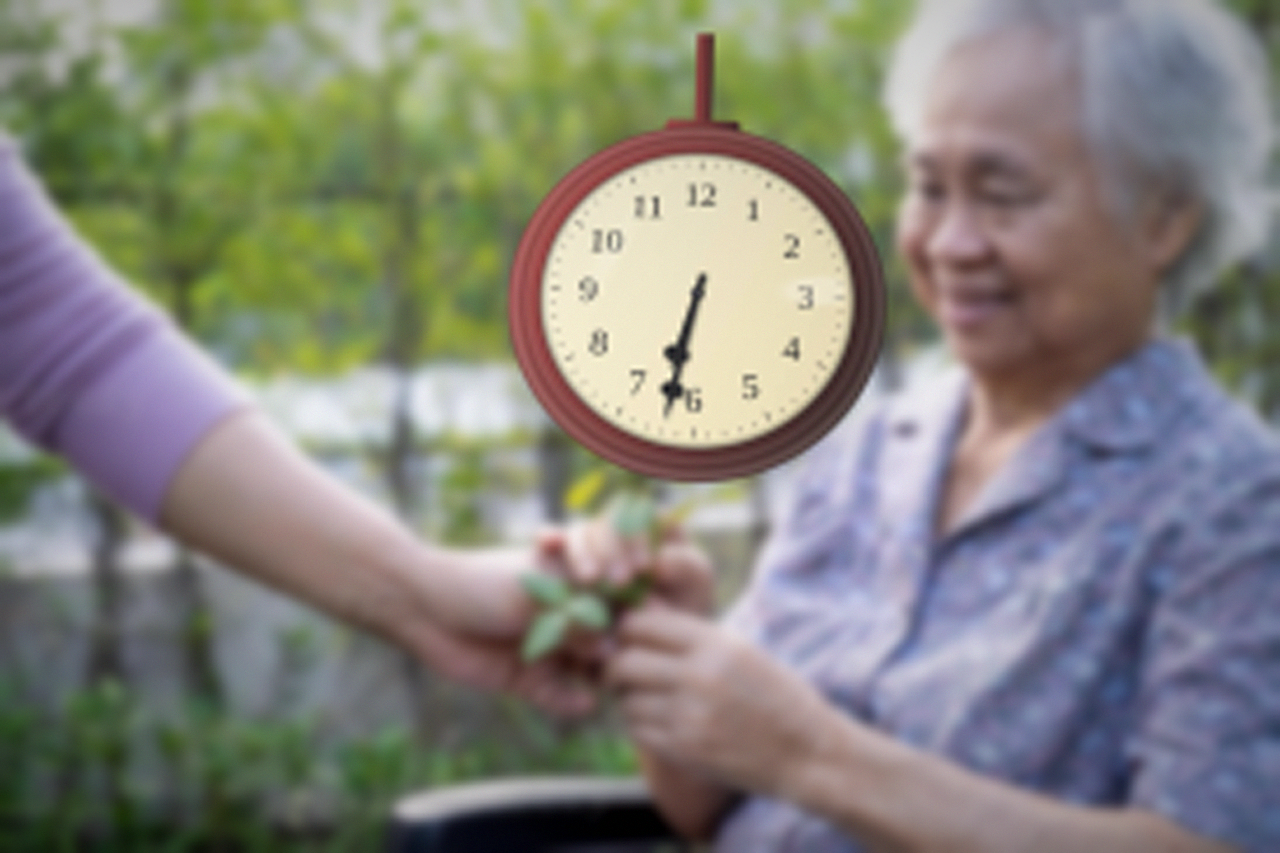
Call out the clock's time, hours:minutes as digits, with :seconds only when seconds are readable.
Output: 6:32
